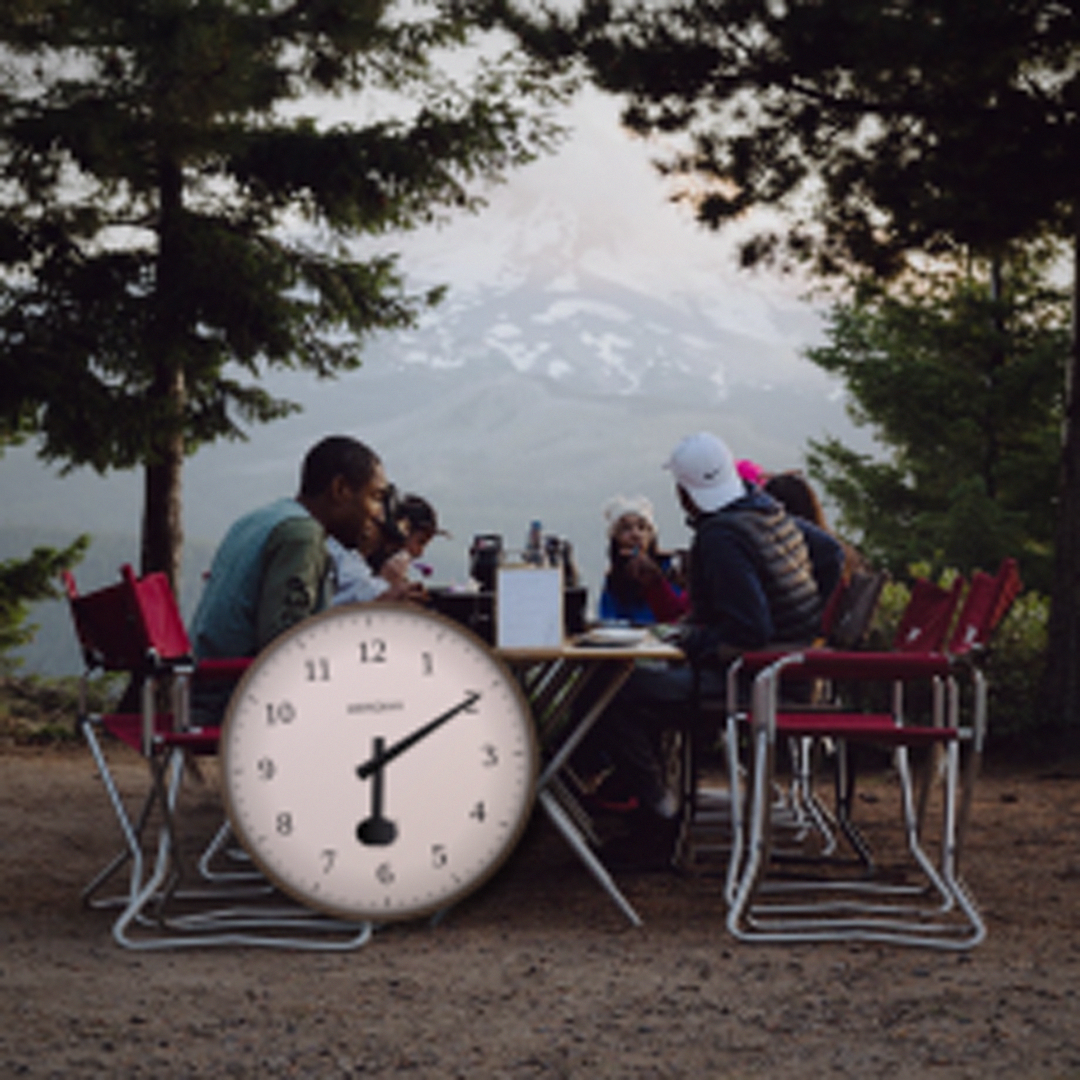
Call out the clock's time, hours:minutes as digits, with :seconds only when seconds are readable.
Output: 6:10
